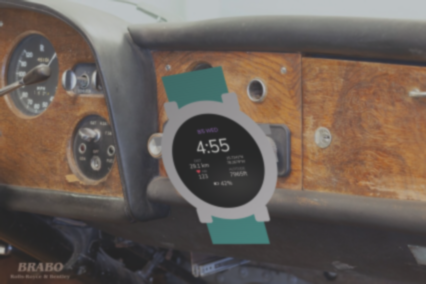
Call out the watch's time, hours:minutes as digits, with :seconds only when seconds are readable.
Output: 4:55
